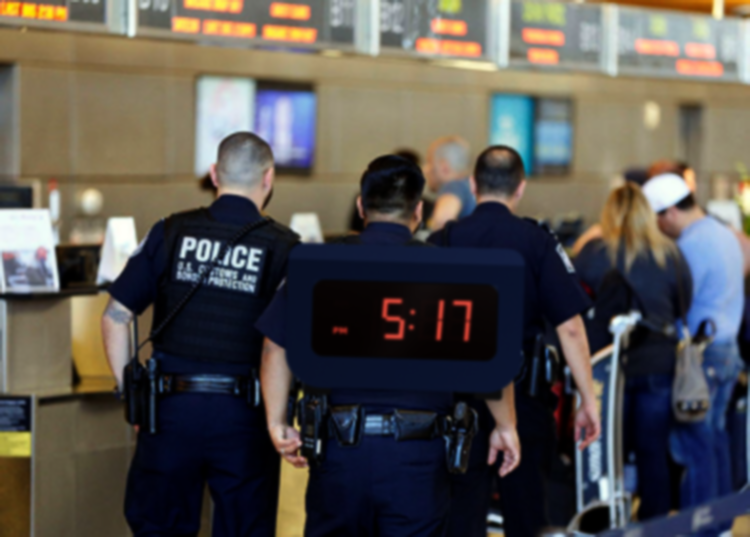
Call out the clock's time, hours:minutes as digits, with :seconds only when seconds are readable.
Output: 5:17
